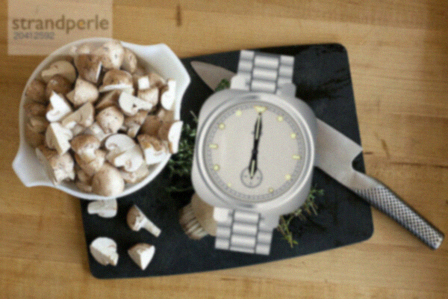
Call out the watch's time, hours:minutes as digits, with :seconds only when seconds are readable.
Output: 6:00
